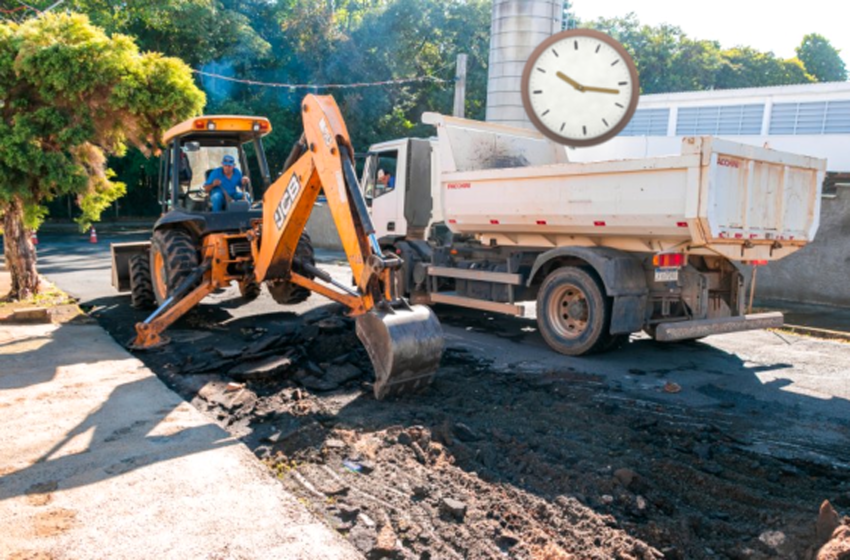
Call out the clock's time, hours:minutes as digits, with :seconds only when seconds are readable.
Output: 10:17
